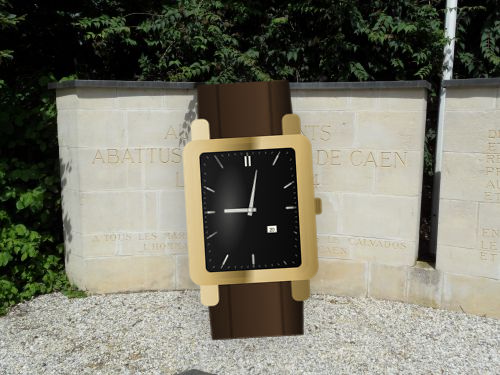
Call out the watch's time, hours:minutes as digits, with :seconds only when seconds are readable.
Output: 9:02
